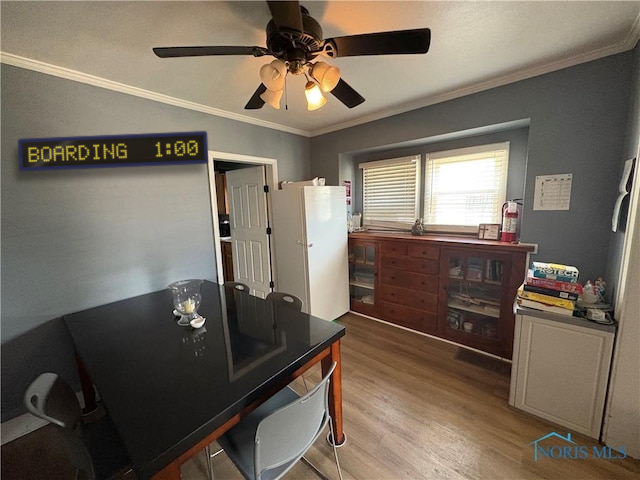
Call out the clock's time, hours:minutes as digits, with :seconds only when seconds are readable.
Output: 1:00
